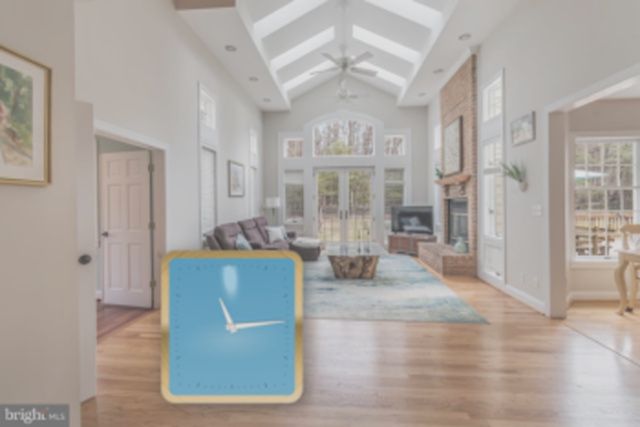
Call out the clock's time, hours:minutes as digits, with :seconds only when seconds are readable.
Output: 11:14
